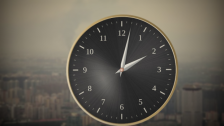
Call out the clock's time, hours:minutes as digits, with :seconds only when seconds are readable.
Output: 2:02
